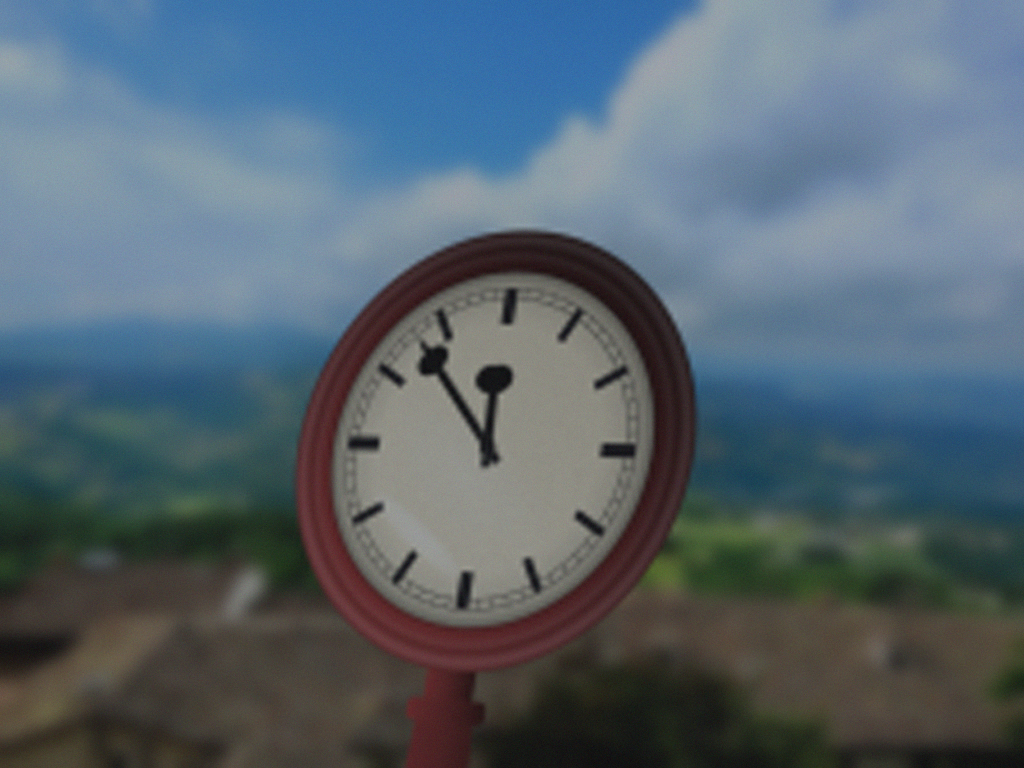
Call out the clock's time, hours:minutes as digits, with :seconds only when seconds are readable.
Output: 11:53
